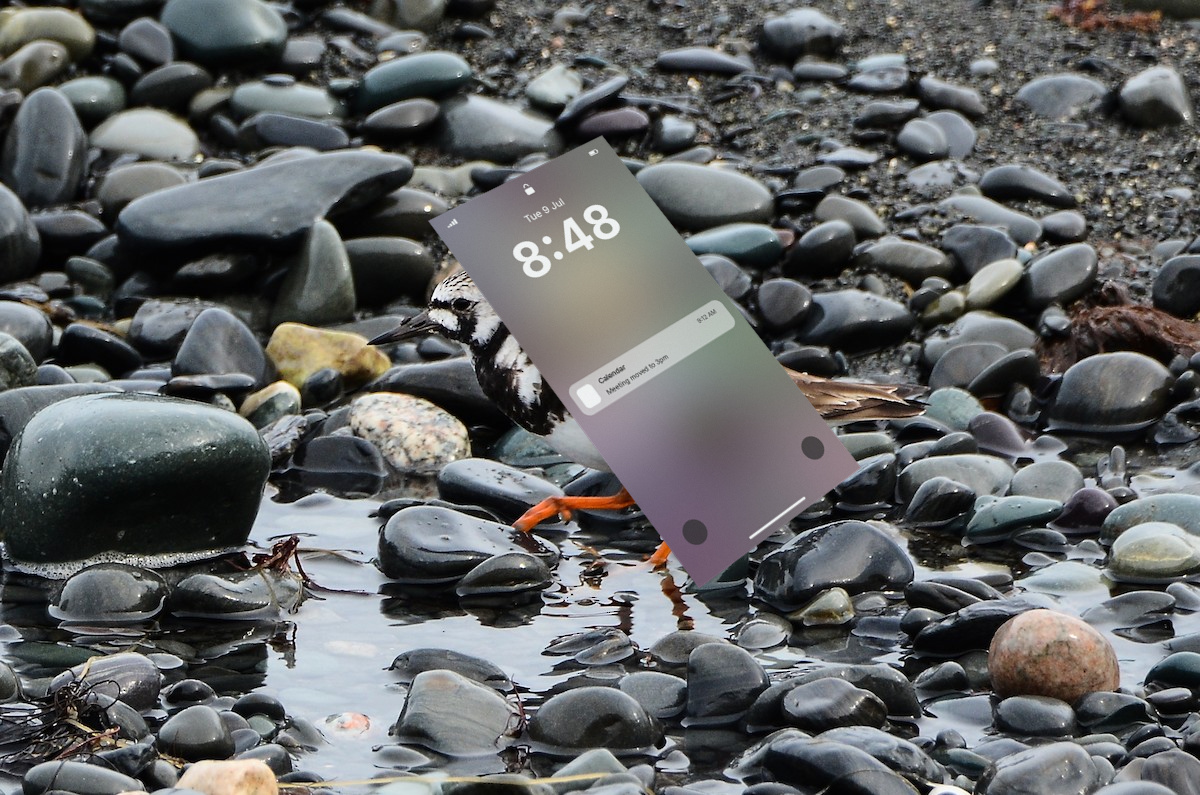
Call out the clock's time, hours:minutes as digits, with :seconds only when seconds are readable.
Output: 8:48
